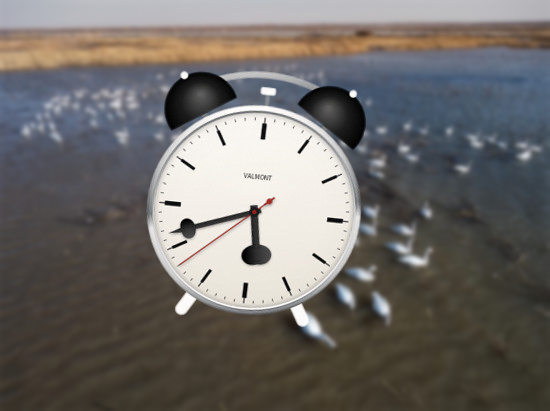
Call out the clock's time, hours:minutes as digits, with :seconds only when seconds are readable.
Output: 5:41:38
